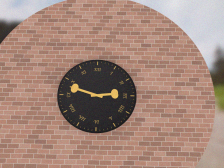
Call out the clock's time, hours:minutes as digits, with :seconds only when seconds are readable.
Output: 2:48
